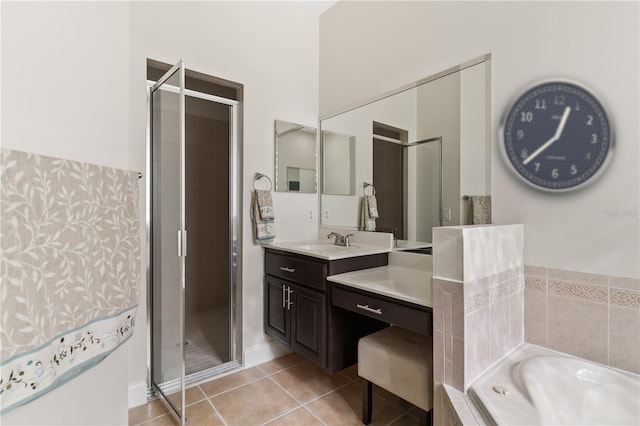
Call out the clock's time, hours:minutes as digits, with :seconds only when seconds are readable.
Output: 12:38
